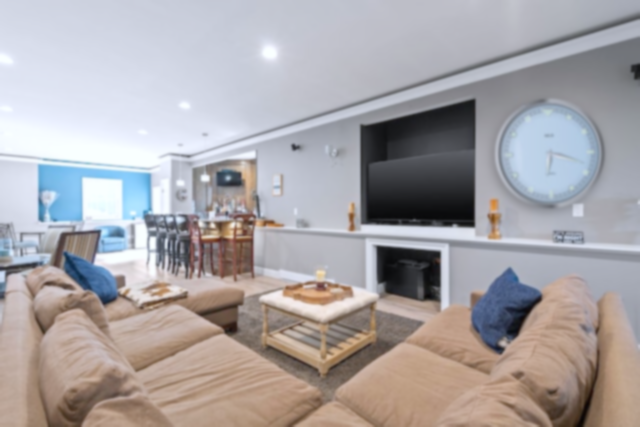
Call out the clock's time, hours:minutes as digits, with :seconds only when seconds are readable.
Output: 6:18
